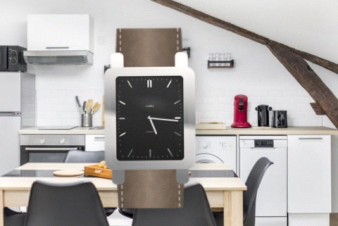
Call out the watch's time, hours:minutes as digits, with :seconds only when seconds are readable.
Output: 5:16
